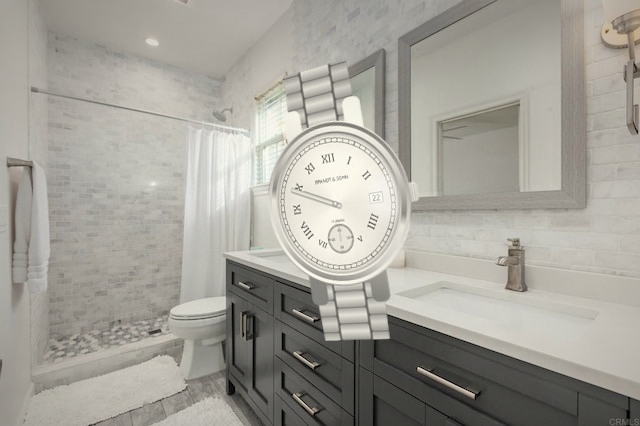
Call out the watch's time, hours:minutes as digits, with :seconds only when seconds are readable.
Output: 9:49
